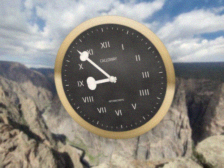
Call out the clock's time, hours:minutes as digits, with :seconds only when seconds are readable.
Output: 8:53
